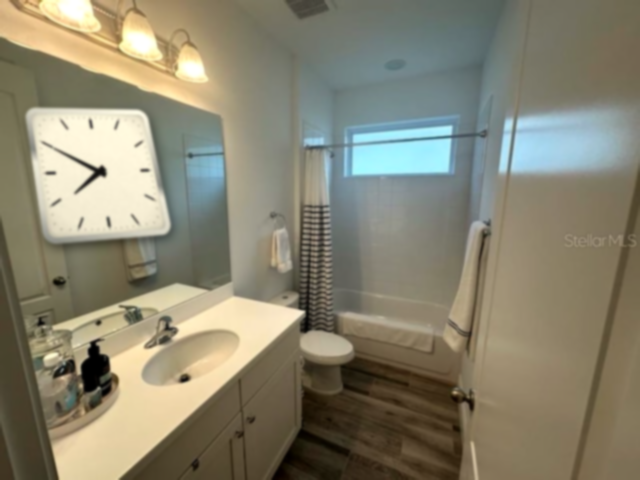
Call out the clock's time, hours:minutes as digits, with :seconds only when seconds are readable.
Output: 7:50
